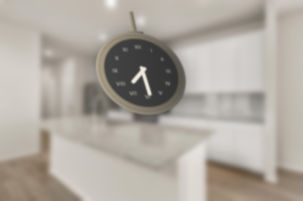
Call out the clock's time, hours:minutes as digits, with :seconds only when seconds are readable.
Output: 7:29
